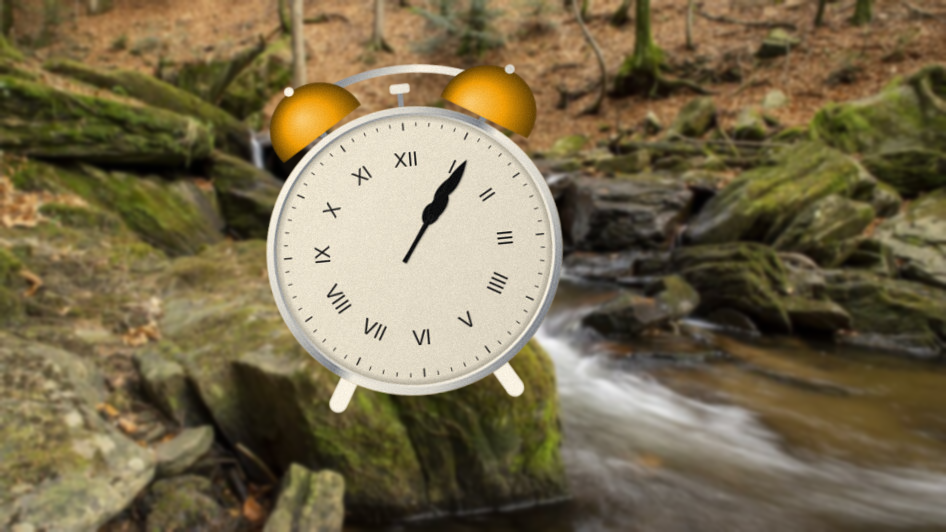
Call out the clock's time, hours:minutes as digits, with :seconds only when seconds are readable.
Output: 1:06
